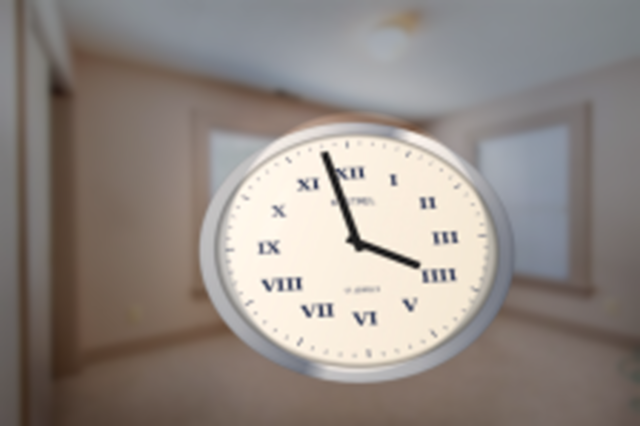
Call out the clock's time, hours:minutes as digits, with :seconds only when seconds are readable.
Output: 3:58
